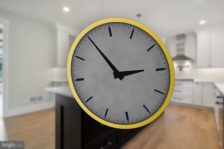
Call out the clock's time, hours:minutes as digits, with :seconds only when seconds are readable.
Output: 2:55
